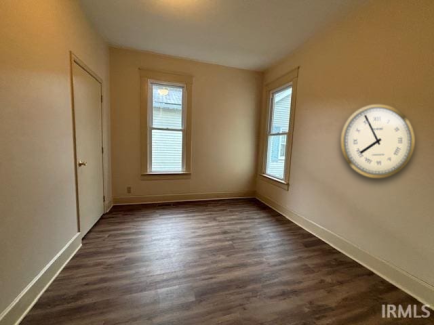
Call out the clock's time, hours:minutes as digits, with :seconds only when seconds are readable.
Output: 7:56
